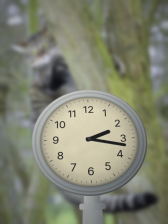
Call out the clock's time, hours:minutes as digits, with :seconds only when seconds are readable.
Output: 2:17
